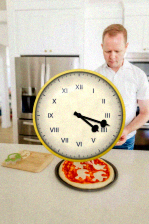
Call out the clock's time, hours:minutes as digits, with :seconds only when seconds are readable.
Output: 4:18
